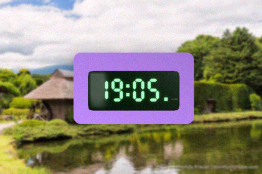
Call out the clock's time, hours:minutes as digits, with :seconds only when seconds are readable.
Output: 19:05
